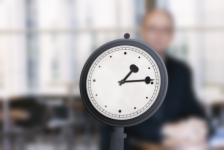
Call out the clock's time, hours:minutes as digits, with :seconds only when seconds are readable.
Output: 1:14
